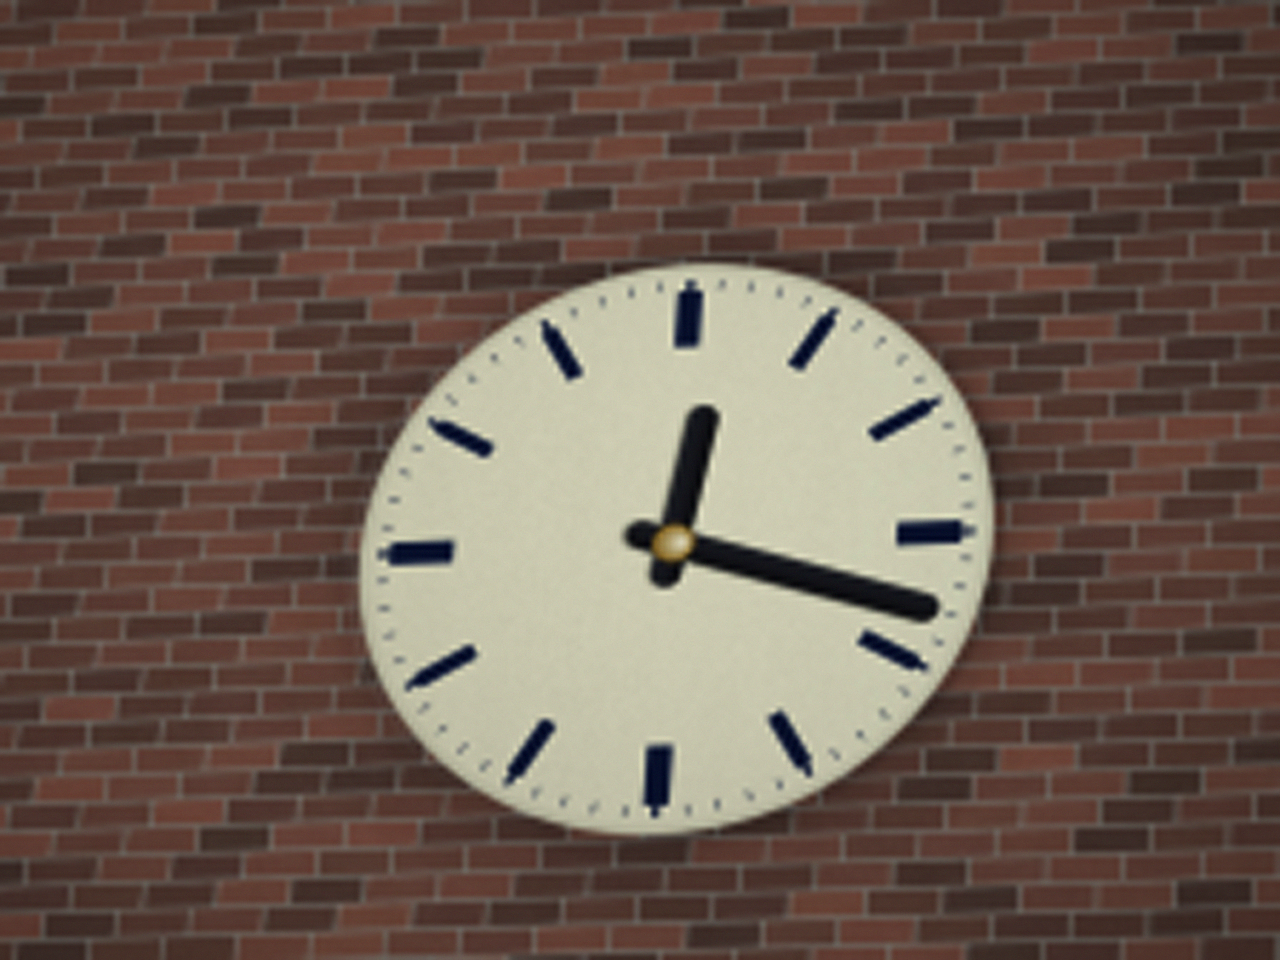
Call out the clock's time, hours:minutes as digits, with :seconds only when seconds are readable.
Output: 12:18
